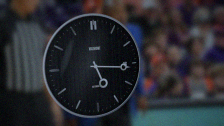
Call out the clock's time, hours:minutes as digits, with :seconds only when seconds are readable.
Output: 5:16
